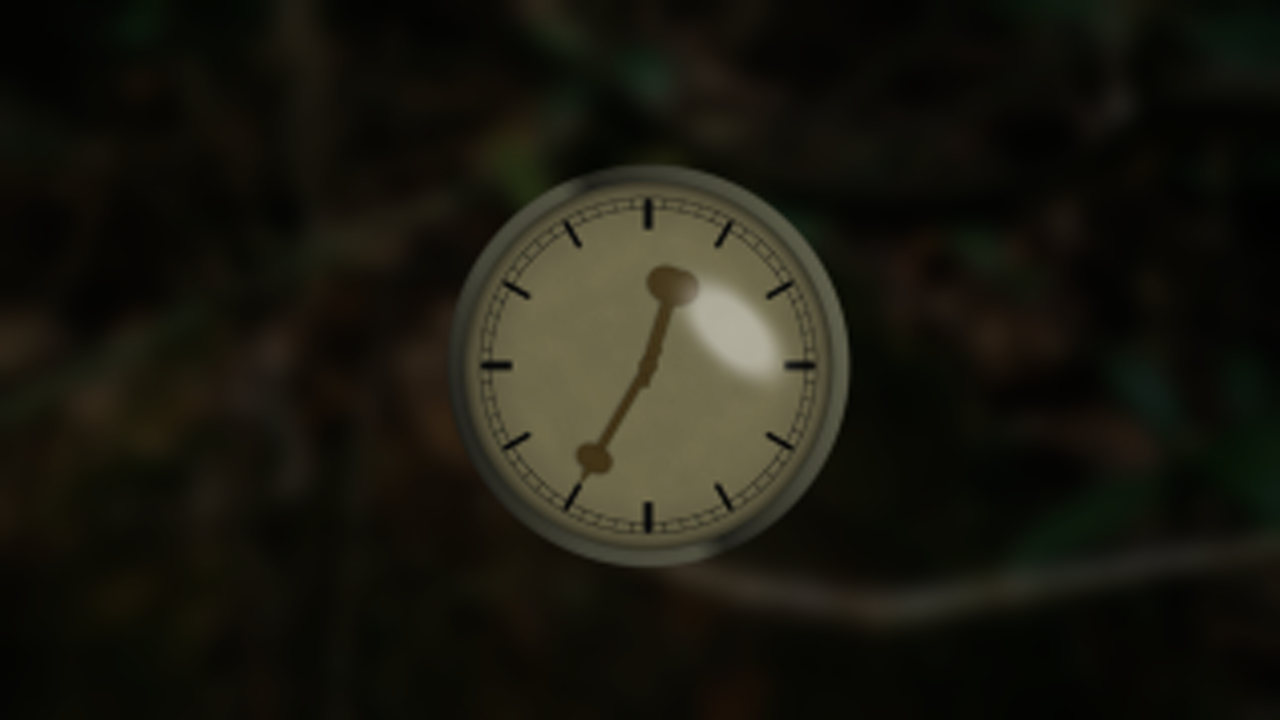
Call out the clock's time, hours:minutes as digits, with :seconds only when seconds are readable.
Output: 12:35
